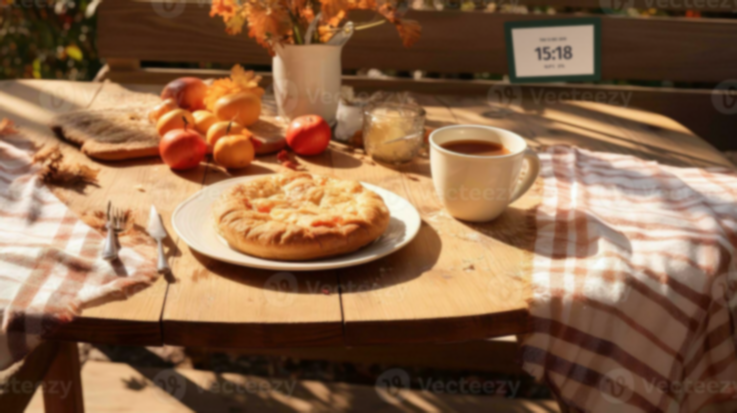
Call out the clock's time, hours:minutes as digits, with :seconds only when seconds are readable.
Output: 15:18
